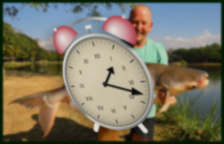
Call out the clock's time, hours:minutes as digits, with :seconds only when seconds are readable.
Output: 1:18
